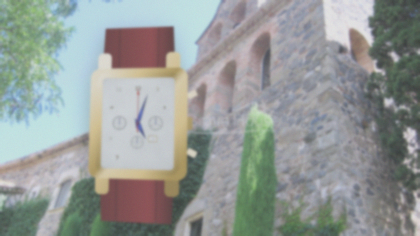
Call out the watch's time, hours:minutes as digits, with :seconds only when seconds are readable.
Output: 5:03
